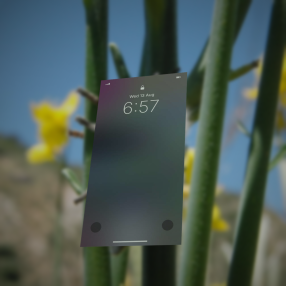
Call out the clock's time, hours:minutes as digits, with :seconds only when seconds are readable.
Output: 6:57
